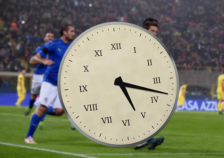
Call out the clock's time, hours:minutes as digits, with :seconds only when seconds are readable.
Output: 5:18
